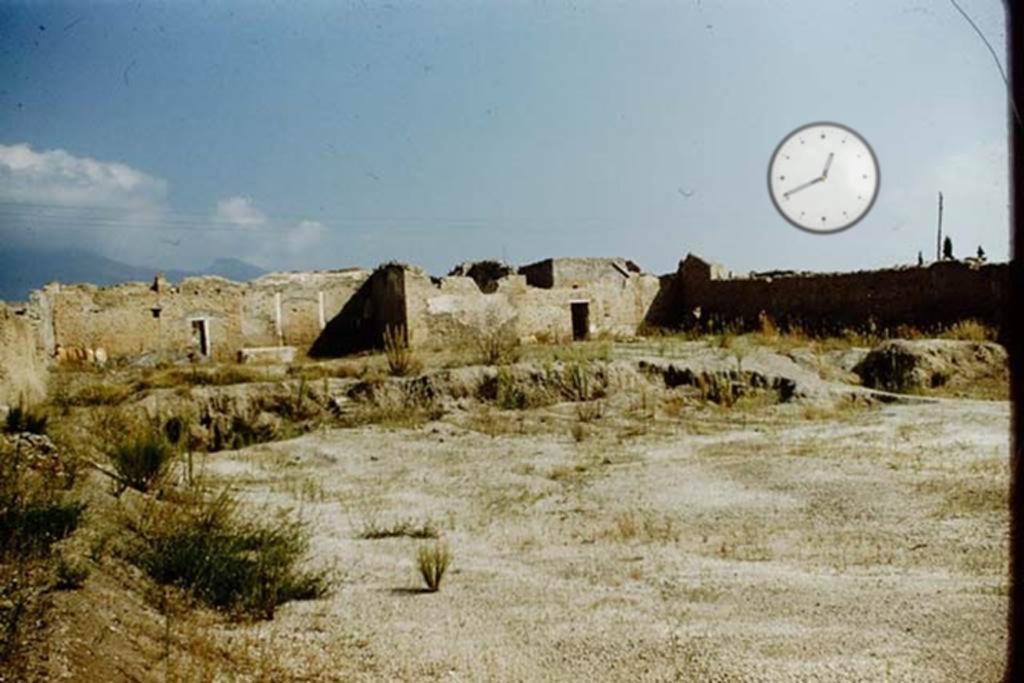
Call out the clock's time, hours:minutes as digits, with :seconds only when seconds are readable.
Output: 12:41
